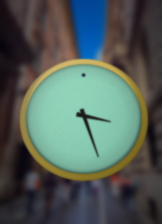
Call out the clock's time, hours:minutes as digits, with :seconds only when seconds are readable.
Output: 3:27
